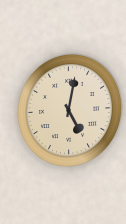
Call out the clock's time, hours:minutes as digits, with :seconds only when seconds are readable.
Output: 5:02
